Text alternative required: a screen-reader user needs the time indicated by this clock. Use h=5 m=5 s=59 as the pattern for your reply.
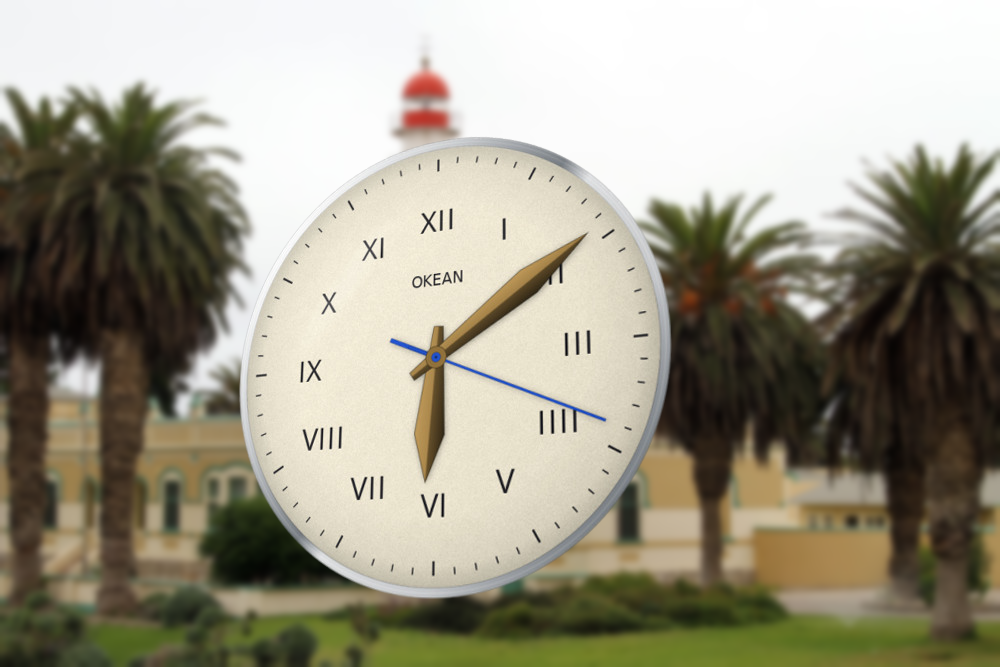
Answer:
h=6 m=9 s=19
